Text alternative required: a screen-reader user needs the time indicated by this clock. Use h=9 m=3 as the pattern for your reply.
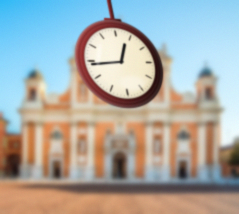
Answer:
h=12 m=44
